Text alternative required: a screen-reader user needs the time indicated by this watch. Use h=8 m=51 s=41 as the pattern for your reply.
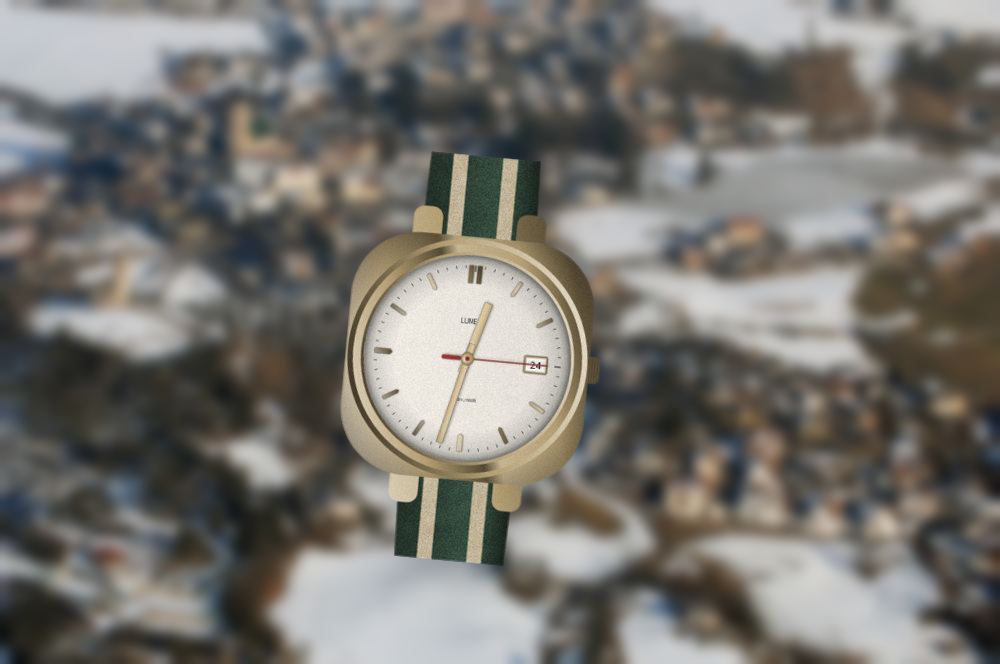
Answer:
h=12 m=32 s=15
